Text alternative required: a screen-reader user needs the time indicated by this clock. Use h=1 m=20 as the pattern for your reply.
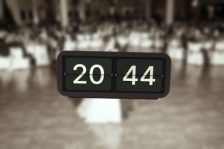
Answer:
h=20 m=44
